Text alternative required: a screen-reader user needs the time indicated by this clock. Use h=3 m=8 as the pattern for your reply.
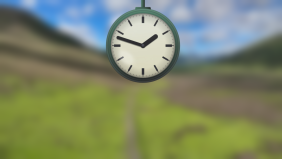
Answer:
h=1 m=48
